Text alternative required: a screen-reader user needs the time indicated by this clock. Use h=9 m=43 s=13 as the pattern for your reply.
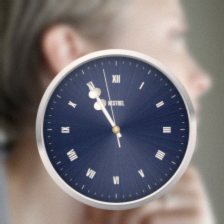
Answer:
h=10 m=54 s=58
